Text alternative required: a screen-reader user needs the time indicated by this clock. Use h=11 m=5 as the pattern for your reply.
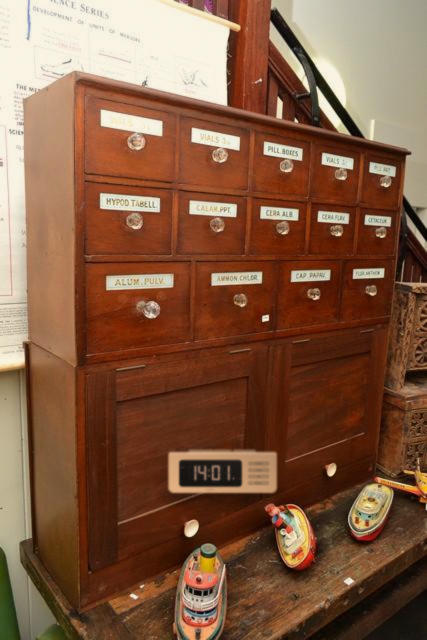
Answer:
h=14 m=1
